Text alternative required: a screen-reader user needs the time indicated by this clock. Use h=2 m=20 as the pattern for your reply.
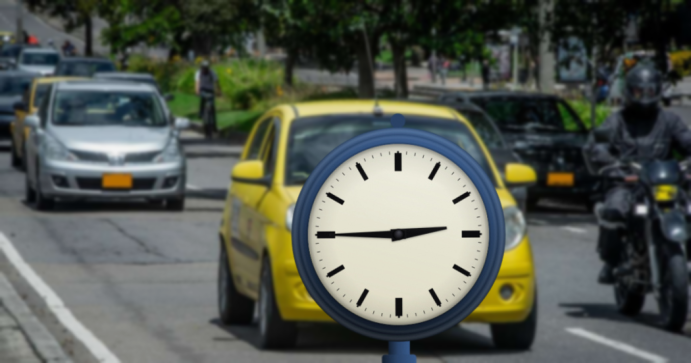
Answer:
h=2 m=45
